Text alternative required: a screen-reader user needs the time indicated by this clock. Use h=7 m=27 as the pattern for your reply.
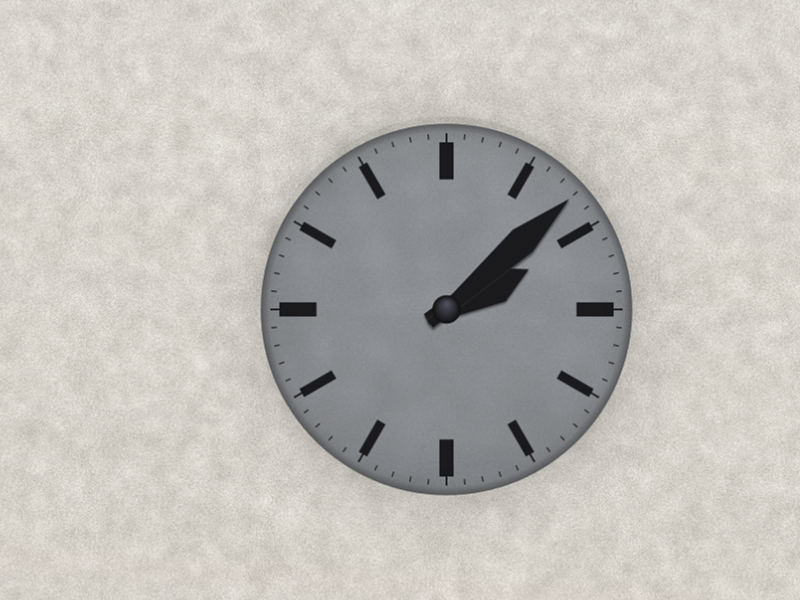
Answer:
h=2 m=8
